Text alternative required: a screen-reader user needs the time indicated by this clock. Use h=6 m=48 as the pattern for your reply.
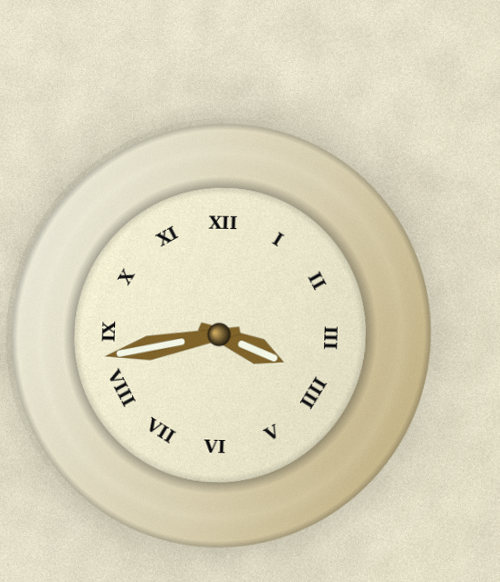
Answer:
h=3 m=43
